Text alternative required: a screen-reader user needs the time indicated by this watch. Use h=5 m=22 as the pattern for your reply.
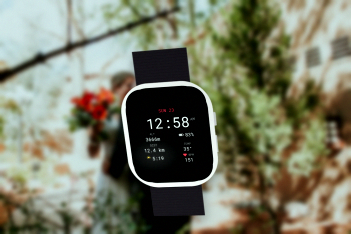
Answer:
h=12 m=58
